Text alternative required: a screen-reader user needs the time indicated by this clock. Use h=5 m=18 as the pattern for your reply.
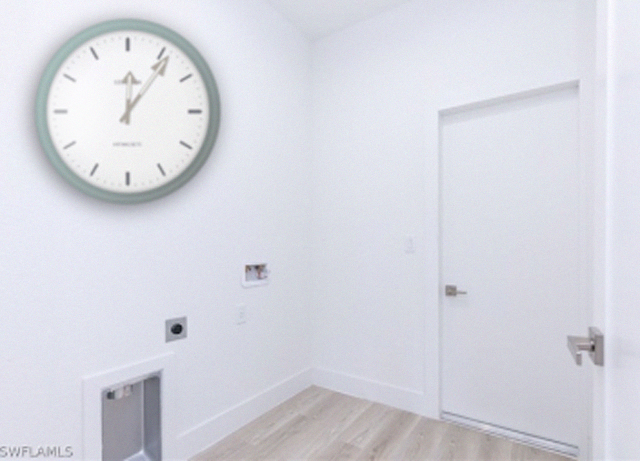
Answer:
h=12 m=6
